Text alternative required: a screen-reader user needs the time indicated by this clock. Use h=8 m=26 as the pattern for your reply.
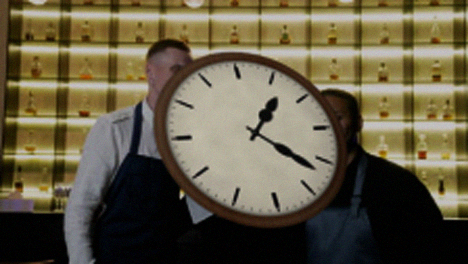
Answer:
h=1 m=22
